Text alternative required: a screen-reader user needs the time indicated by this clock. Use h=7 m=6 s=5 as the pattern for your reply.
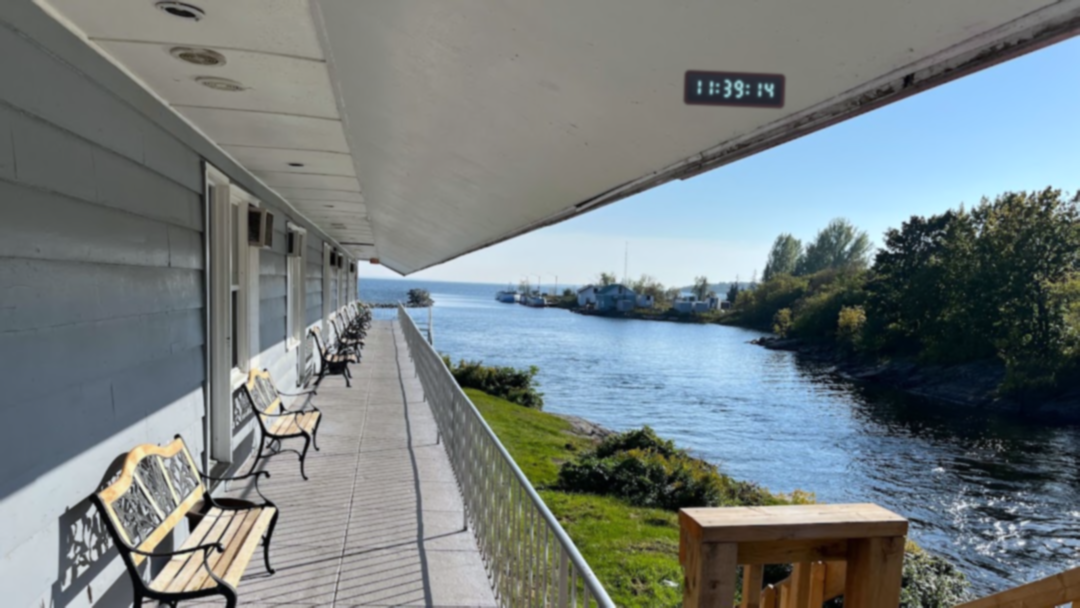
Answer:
h=11 m=39 s=14
